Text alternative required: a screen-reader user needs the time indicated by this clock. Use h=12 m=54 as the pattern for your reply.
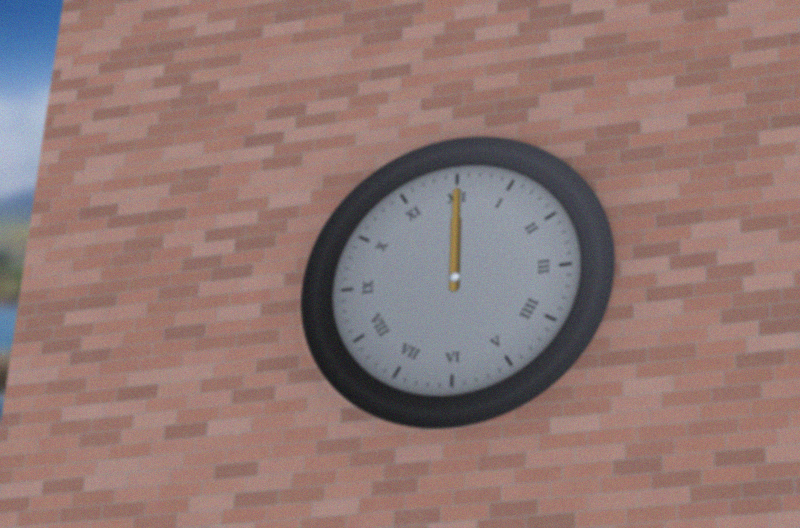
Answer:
h=12 m=0
